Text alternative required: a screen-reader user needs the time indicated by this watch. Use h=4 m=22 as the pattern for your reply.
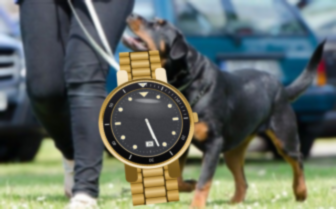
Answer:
h=5 m=27
